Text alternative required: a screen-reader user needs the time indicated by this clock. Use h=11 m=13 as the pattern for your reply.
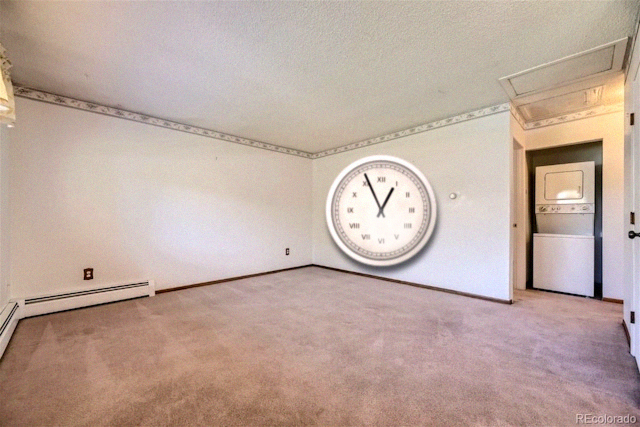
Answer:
h=12 m=56
